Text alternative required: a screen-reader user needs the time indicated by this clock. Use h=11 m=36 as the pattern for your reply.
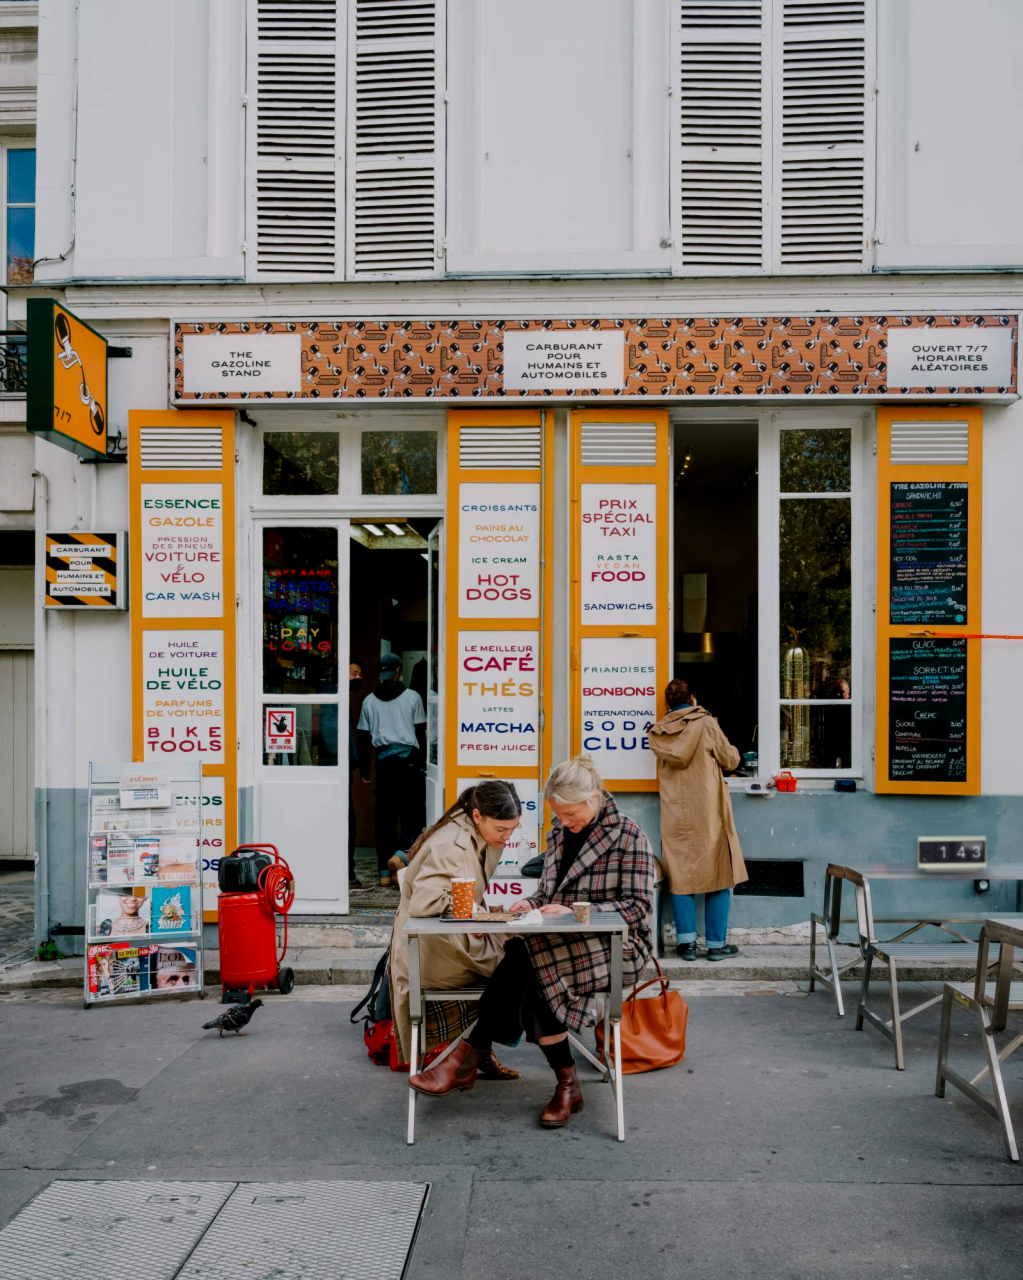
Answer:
h=1 m=43
